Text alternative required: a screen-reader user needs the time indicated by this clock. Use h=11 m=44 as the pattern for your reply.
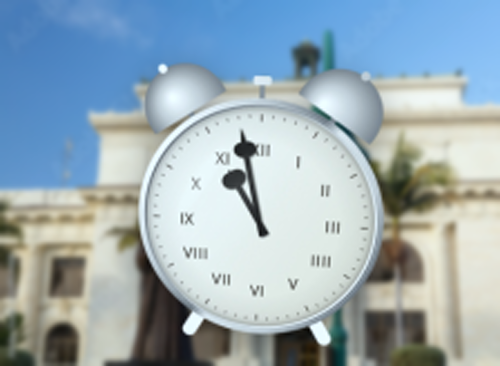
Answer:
h=10 m=58
